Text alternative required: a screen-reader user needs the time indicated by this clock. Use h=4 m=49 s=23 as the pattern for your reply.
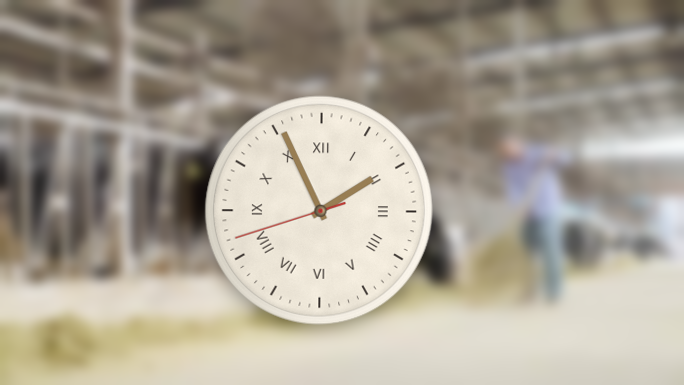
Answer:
h=1 m=55 s=42
